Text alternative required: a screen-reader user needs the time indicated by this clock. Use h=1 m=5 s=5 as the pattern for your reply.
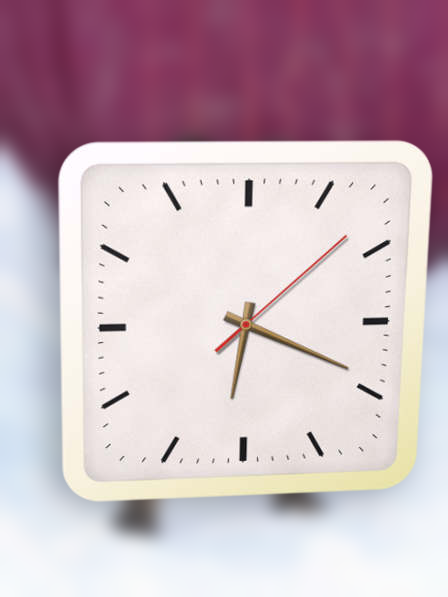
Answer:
h=6 m=19 s=8
